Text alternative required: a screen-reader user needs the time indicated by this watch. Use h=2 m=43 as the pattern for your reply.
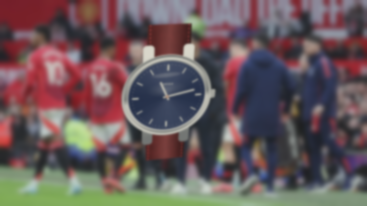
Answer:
h=11 m=13
